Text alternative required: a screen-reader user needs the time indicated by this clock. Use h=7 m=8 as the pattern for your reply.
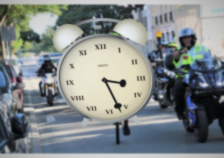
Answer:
h=3 m=27
